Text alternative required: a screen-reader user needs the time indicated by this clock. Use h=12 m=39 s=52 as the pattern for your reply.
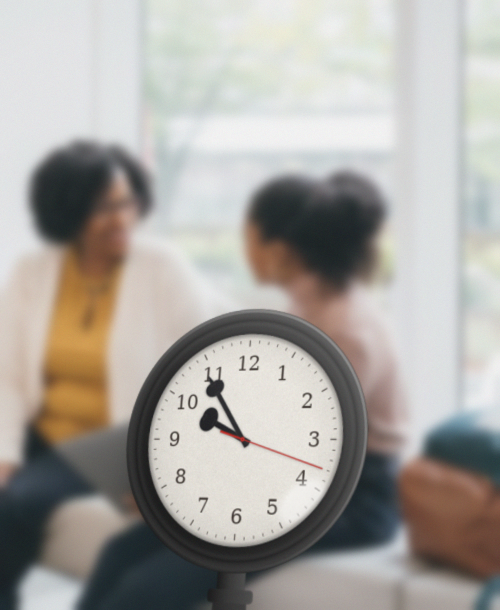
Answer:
h=9 m=54 s=18
